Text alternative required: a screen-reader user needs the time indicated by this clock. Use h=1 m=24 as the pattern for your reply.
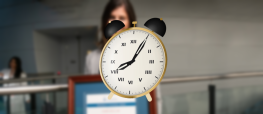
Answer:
h=8 m=5
